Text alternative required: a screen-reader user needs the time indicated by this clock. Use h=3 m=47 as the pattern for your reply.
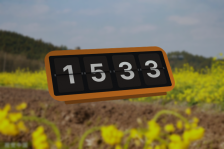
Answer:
h=15 m=33
